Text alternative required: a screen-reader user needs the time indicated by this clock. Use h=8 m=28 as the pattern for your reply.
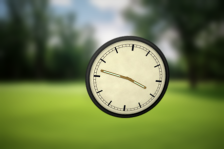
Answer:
h=3 m=47
